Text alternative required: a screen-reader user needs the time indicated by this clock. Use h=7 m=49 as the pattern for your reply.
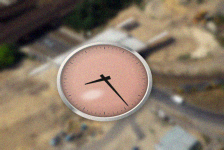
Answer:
h=8 m=24
